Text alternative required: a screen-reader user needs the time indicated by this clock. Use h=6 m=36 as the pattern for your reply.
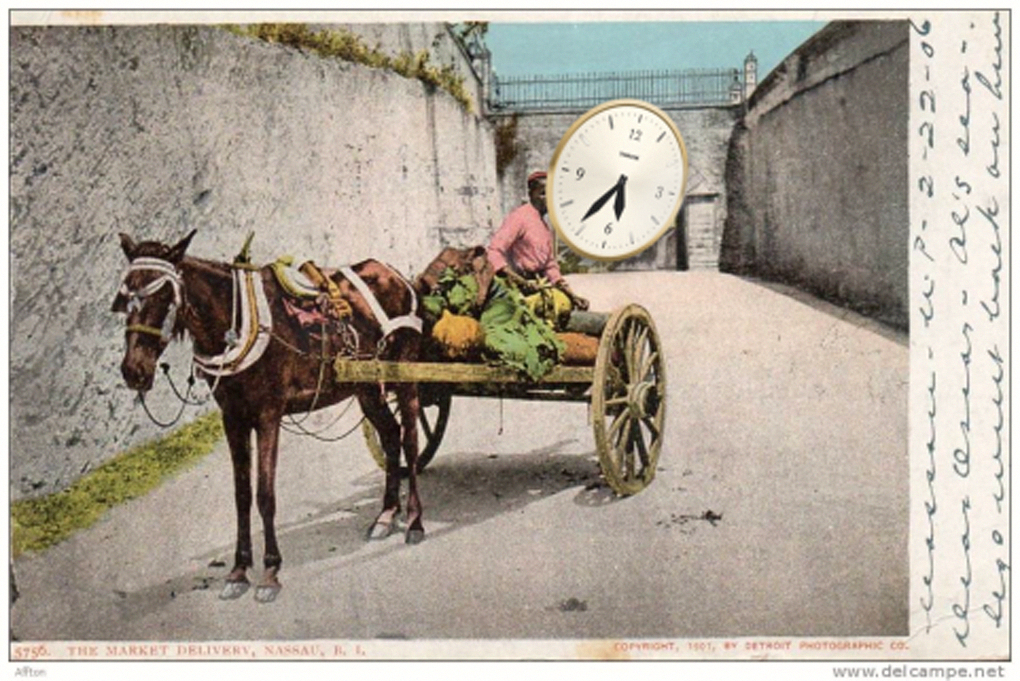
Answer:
h=5 m=36
